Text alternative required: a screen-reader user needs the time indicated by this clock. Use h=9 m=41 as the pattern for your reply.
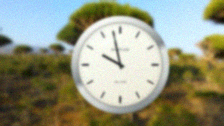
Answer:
h=9 m=58
